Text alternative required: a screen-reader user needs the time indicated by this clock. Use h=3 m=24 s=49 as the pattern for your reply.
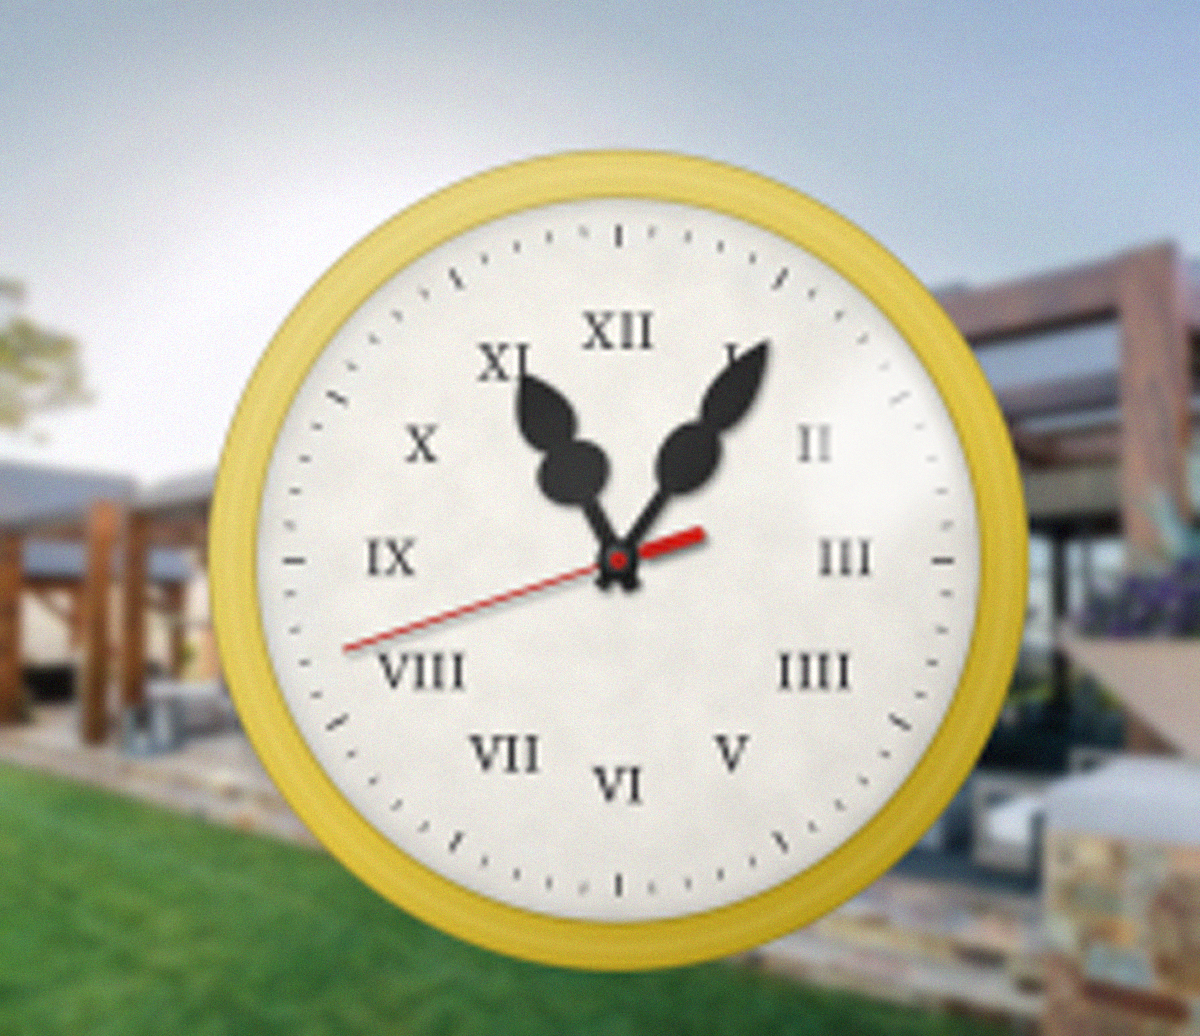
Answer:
h=11 m=5 s=42
